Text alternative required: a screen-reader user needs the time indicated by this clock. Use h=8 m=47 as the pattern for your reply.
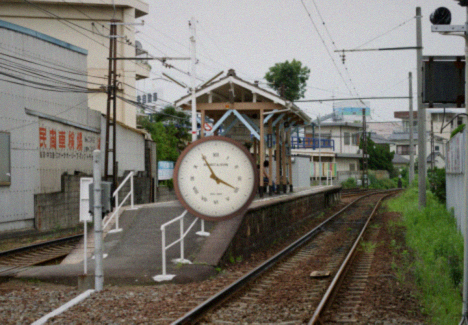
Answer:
h=3 m=55
